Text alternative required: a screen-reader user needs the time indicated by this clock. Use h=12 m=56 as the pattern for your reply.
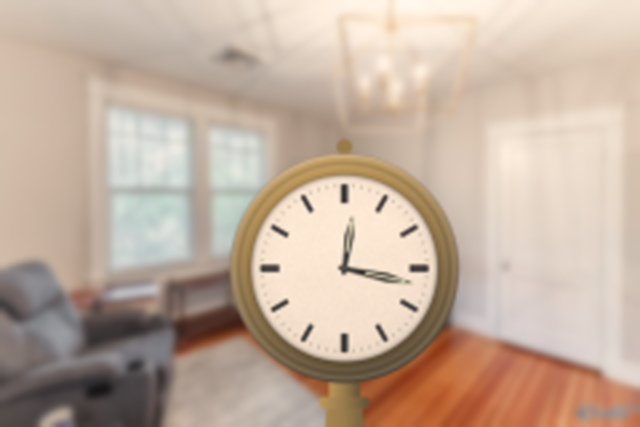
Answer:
h=12 m=17
